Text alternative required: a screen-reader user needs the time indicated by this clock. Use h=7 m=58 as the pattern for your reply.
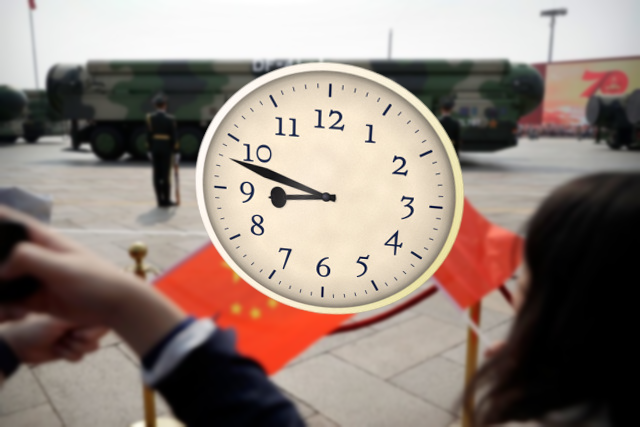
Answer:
h=8 m=48
